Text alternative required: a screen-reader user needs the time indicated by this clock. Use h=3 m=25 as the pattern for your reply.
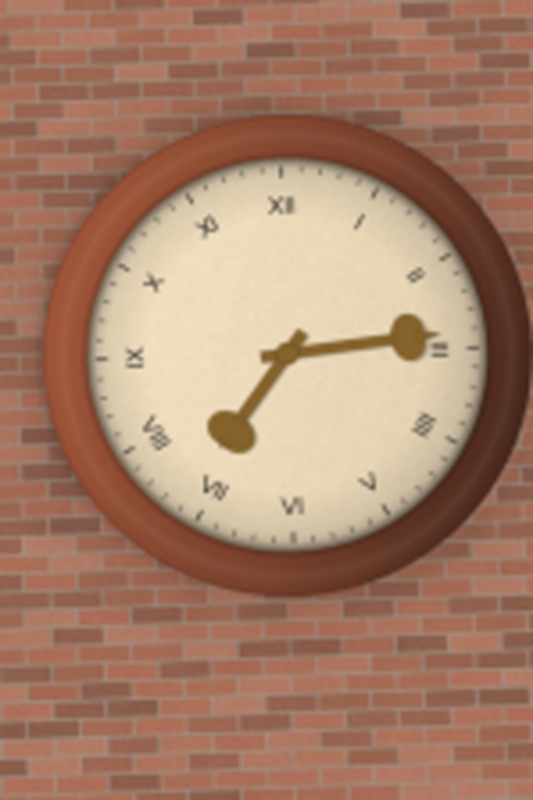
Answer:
h=7 m=14
